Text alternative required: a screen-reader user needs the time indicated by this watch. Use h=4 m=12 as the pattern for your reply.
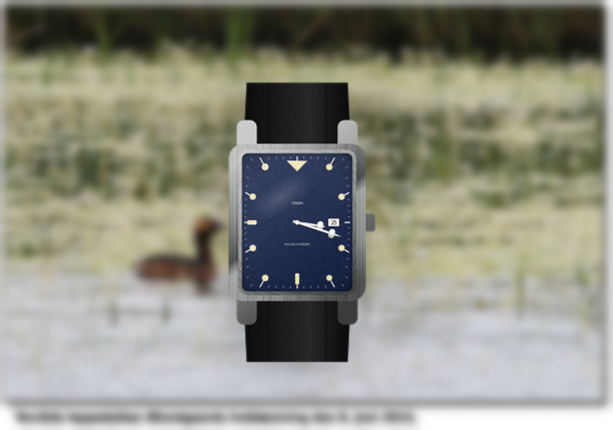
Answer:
h=3 m=18
